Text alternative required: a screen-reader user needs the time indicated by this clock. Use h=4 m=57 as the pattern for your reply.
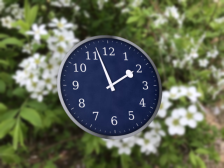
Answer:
h=1 m=57
